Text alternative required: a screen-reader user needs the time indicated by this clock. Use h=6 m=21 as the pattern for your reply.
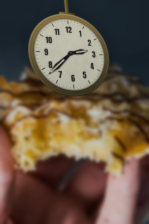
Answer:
h=2 m=38
